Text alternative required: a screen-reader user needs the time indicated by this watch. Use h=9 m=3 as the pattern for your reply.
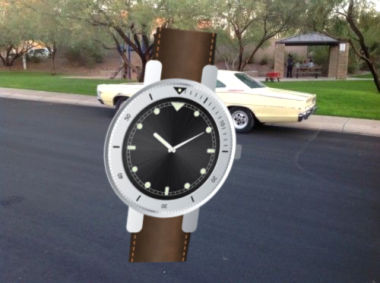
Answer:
h=10 m=10
